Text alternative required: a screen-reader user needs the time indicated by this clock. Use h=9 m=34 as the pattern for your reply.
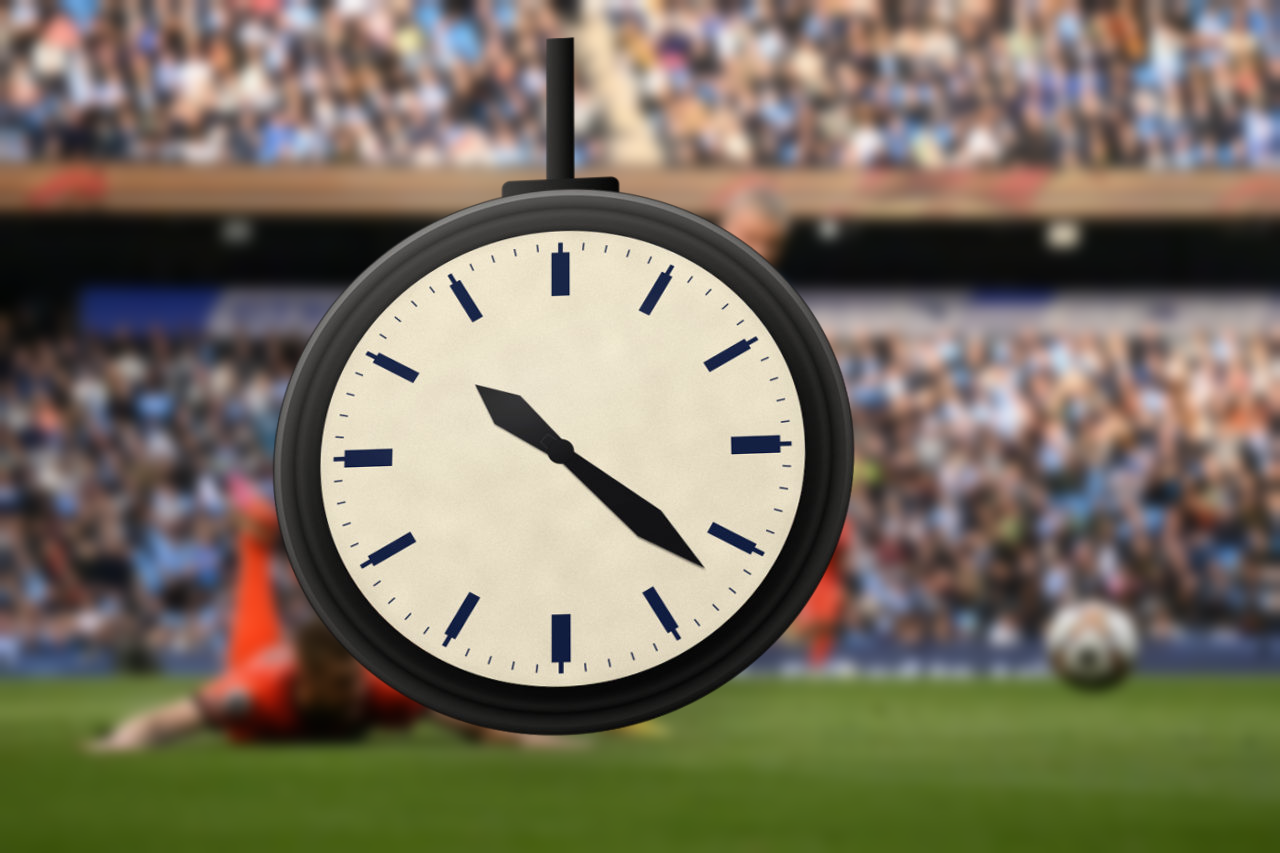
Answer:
h=10 m=22
